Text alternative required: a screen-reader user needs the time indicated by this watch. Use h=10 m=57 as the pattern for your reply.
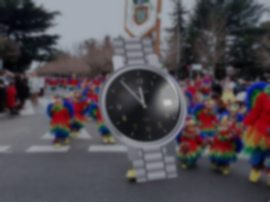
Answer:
h=11 m=54
